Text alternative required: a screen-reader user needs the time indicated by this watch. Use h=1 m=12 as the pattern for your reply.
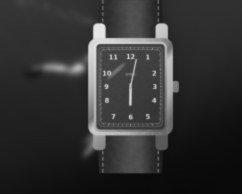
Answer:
h=6 m=2
